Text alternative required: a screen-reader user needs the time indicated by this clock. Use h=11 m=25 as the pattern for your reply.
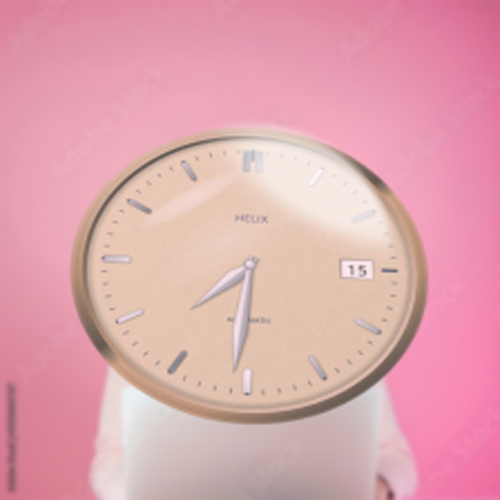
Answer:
h=7 m=31
